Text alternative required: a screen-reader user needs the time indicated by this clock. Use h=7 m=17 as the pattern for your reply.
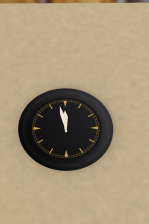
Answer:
h=11 m=58
